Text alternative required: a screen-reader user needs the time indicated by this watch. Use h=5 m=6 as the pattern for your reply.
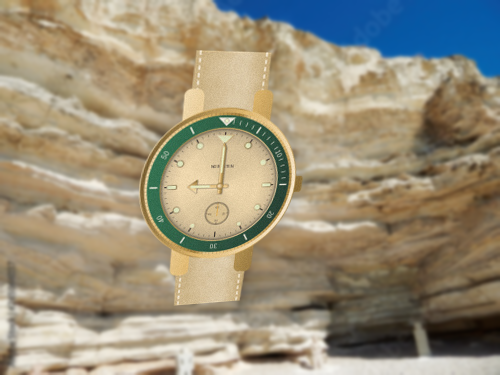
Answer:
h=9 m=0
